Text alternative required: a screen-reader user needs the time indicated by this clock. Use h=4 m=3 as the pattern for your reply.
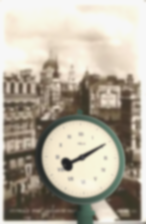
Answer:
h=8 m=10
